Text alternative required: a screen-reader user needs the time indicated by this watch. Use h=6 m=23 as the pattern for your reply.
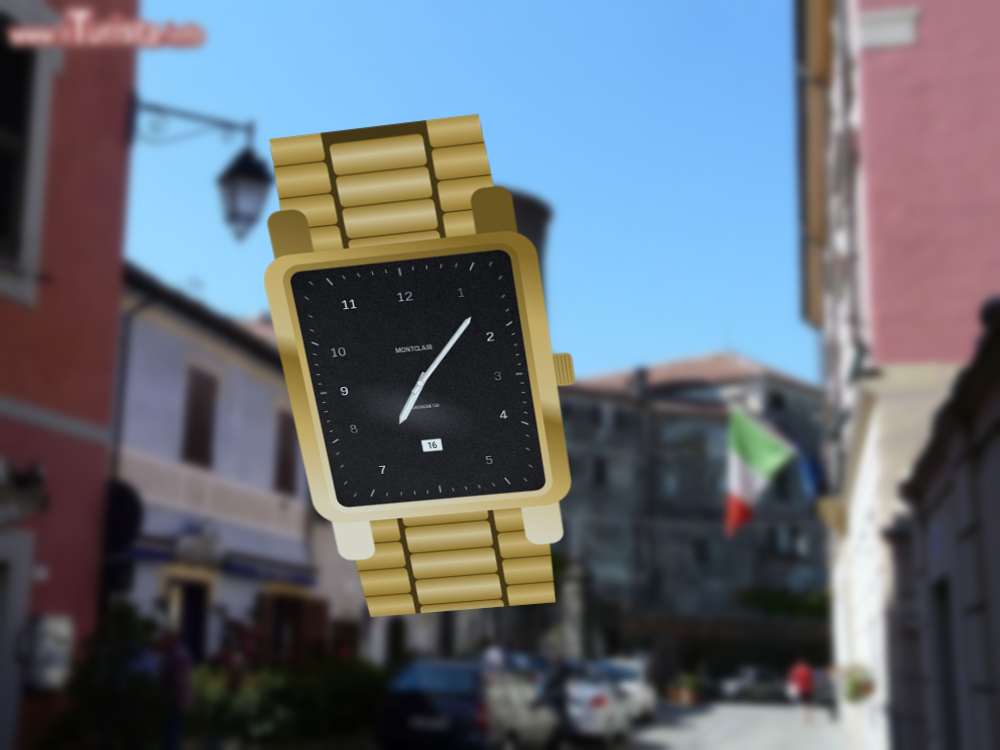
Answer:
h=7 m=7
